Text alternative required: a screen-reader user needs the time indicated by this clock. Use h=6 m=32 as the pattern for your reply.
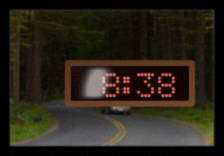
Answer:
h=8 m=38
